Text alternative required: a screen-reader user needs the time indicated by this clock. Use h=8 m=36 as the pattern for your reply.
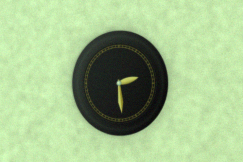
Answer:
h=2 m=29
